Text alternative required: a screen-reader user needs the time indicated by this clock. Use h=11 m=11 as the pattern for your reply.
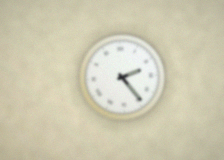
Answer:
h=2 m=24
